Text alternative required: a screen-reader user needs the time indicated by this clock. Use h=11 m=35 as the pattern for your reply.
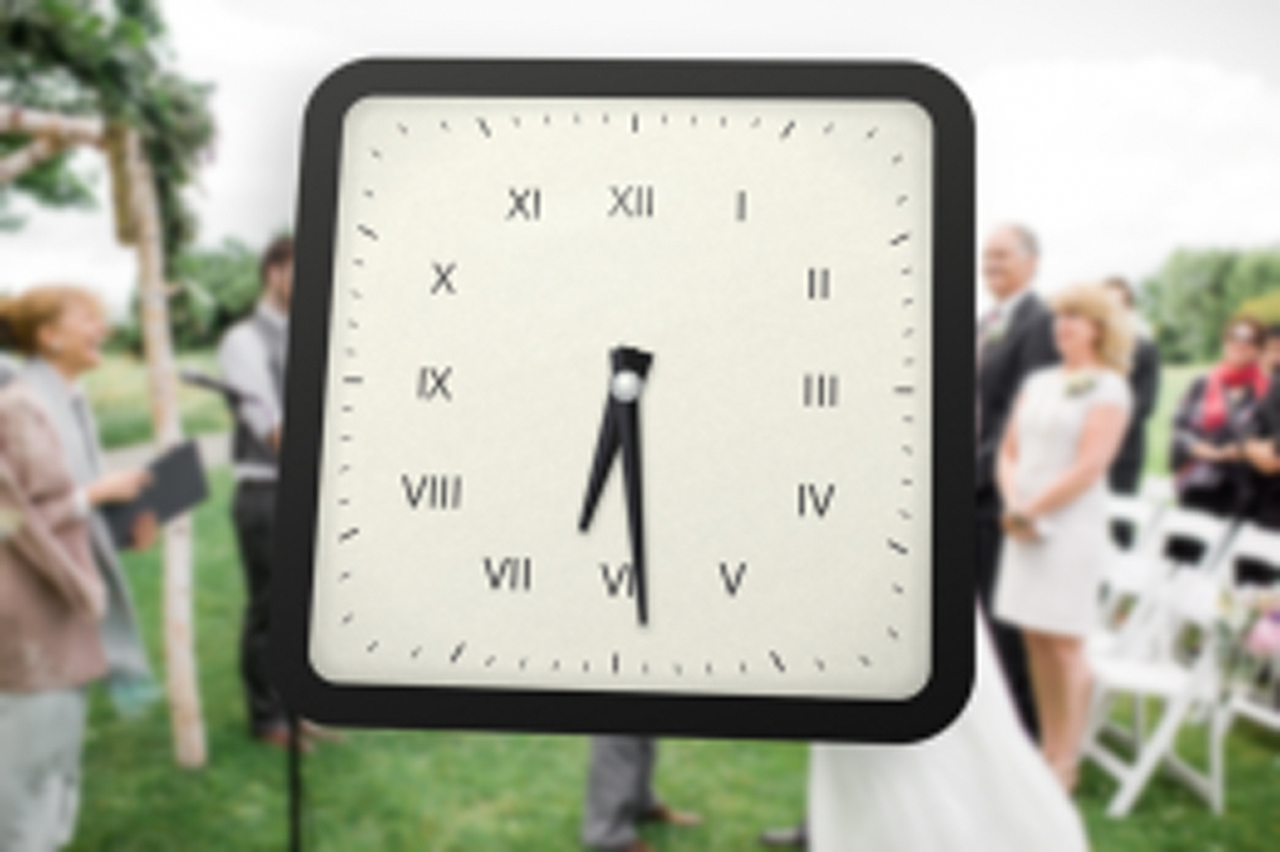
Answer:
h=6 m=29
